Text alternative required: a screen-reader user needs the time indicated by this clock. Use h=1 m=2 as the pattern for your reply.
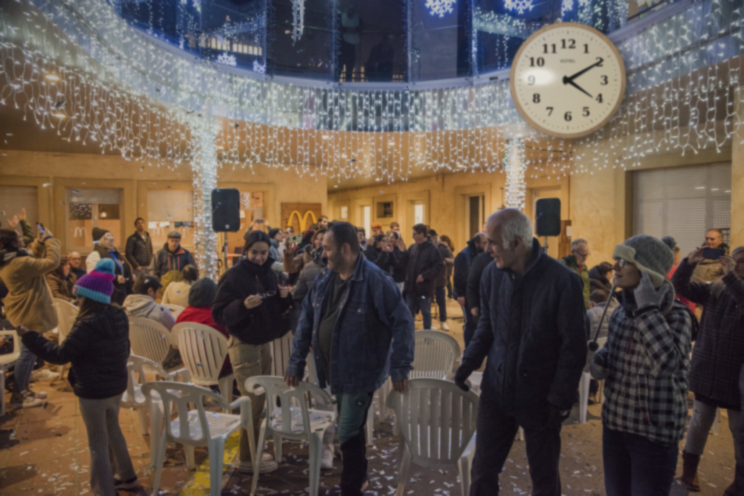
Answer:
h=4 m=10
